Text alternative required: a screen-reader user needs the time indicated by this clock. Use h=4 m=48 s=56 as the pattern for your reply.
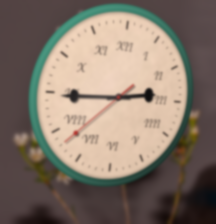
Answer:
h=2 m=44 s=38
